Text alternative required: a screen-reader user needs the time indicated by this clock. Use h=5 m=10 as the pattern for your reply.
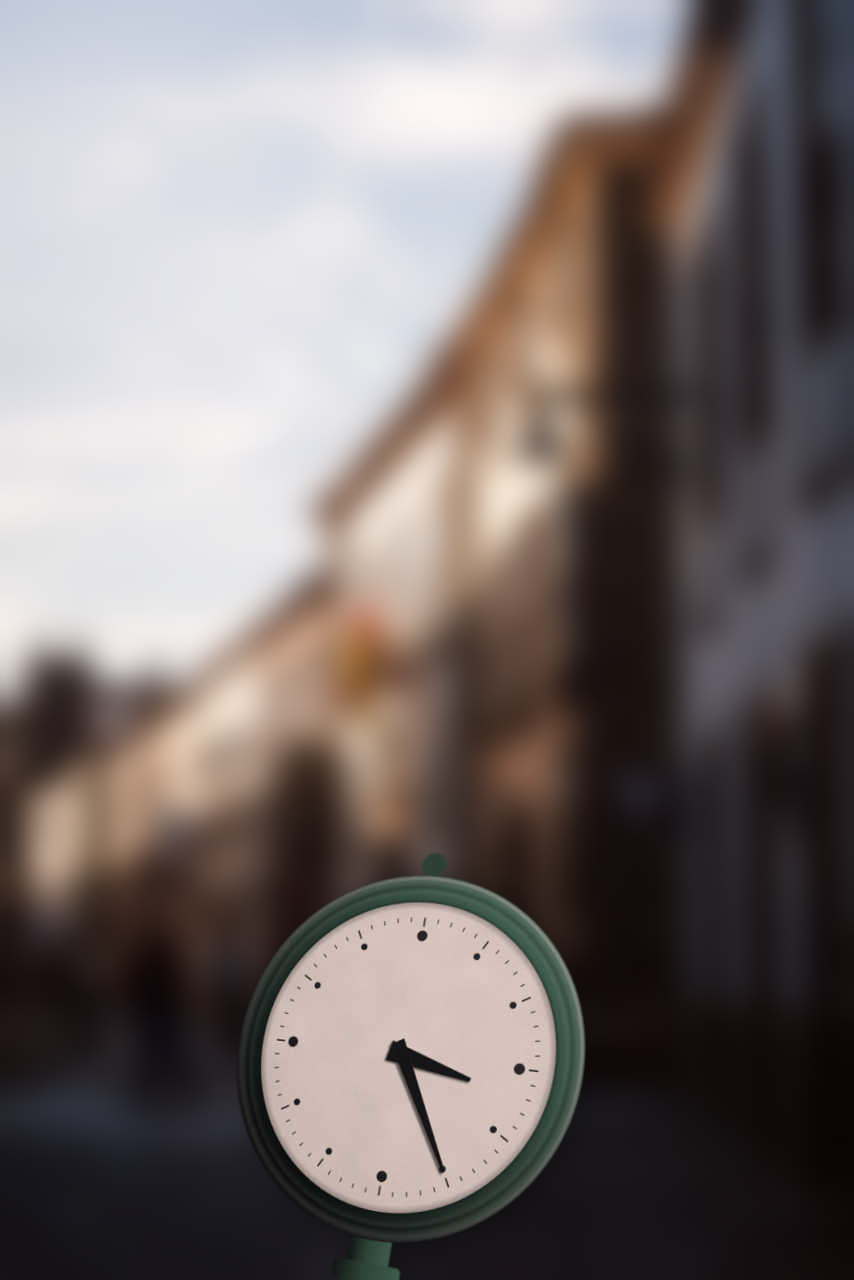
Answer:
h=3 m=25
